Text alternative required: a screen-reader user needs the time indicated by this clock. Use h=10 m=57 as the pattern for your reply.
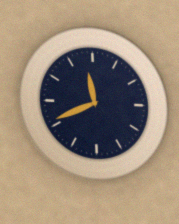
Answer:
h=11 m=41
